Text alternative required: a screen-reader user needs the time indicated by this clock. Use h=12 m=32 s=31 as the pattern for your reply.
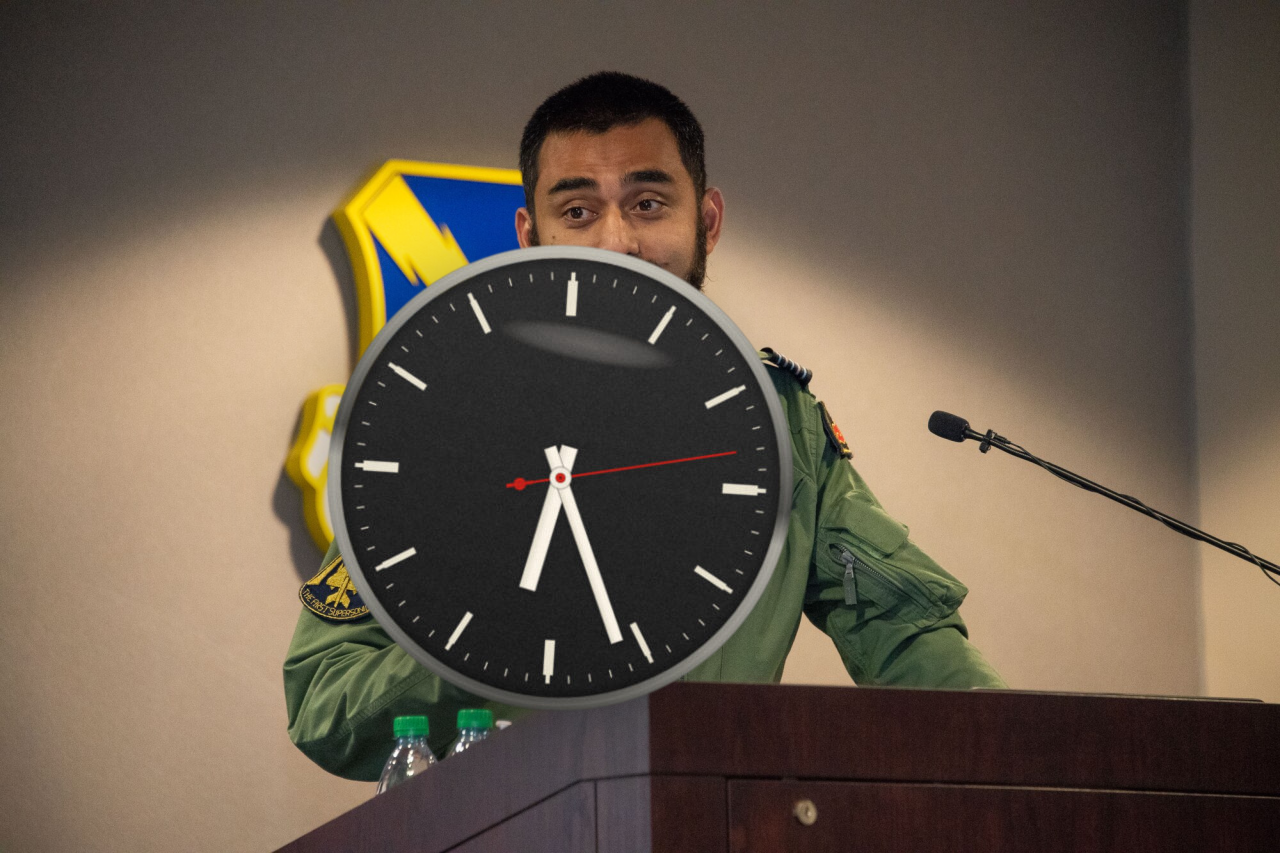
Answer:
h=6 m=26 s=13
